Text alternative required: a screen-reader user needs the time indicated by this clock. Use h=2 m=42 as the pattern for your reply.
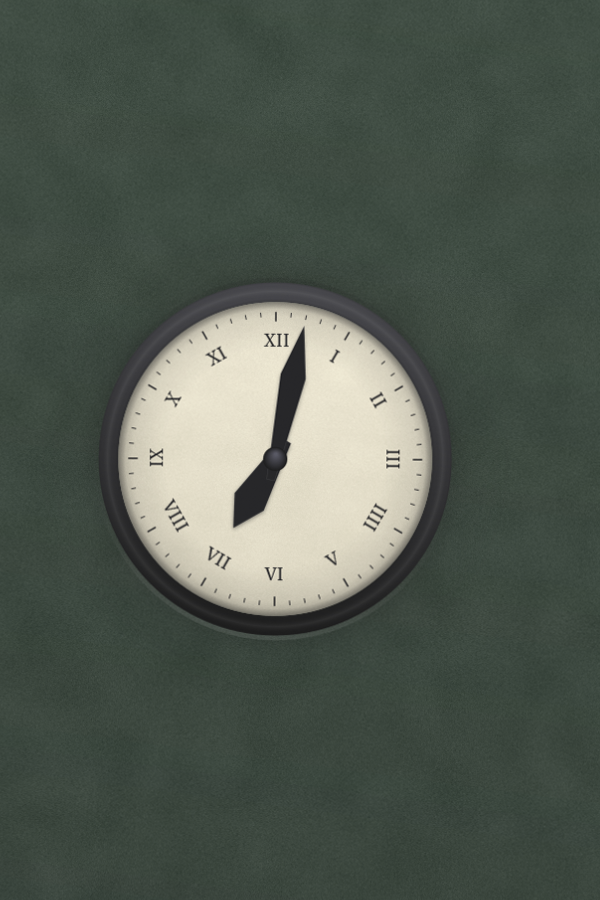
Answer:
h=7 m=2
